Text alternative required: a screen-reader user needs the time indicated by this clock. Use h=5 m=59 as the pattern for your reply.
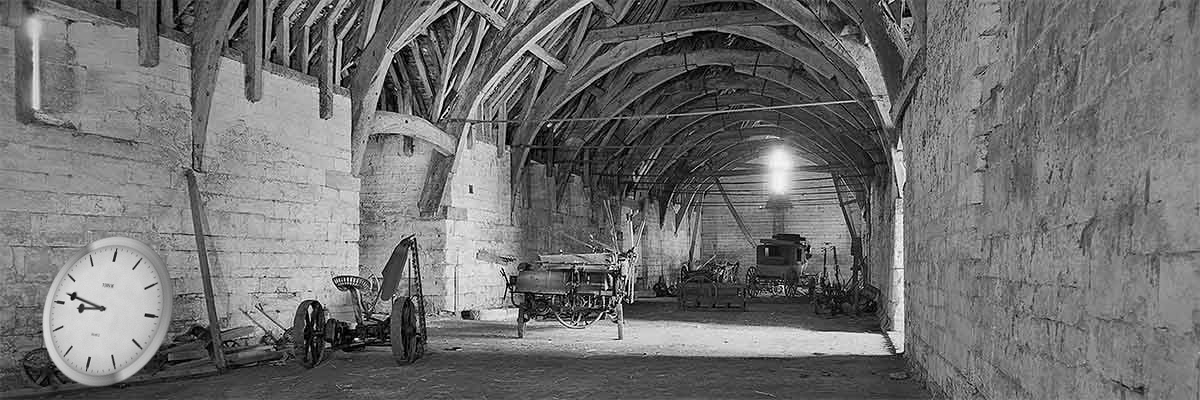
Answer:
h=8 m=47
